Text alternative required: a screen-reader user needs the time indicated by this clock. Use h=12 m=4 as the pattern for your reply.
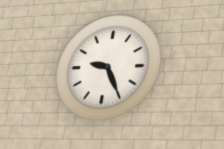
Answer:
h=9 m=25
